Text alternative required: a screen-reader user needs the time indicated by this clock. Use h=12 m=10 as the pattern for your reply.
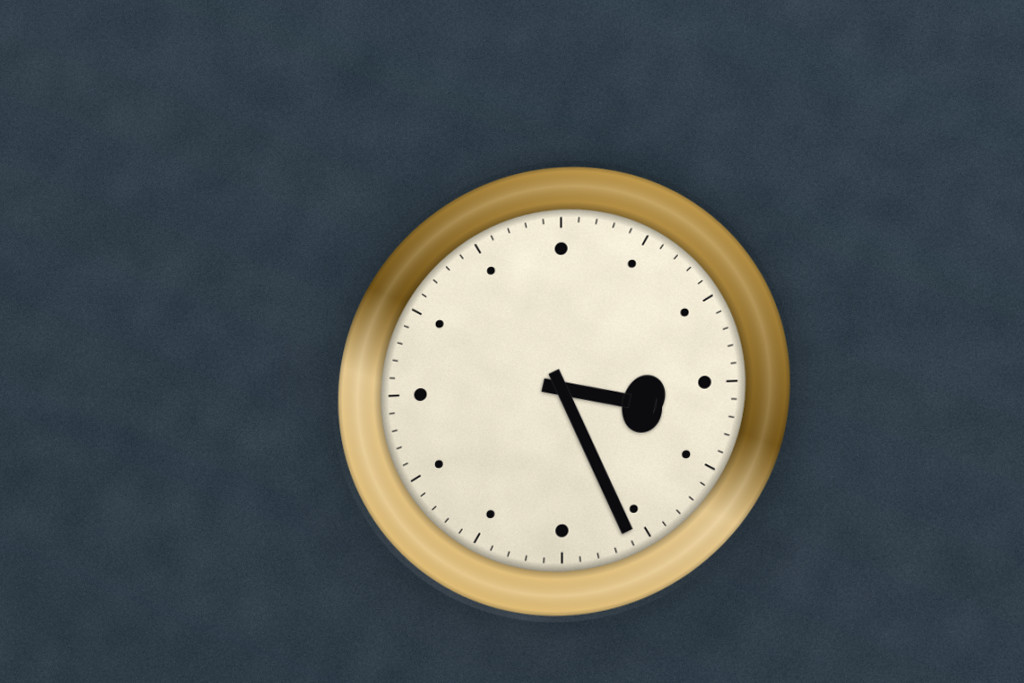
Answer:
h=3 m=26
